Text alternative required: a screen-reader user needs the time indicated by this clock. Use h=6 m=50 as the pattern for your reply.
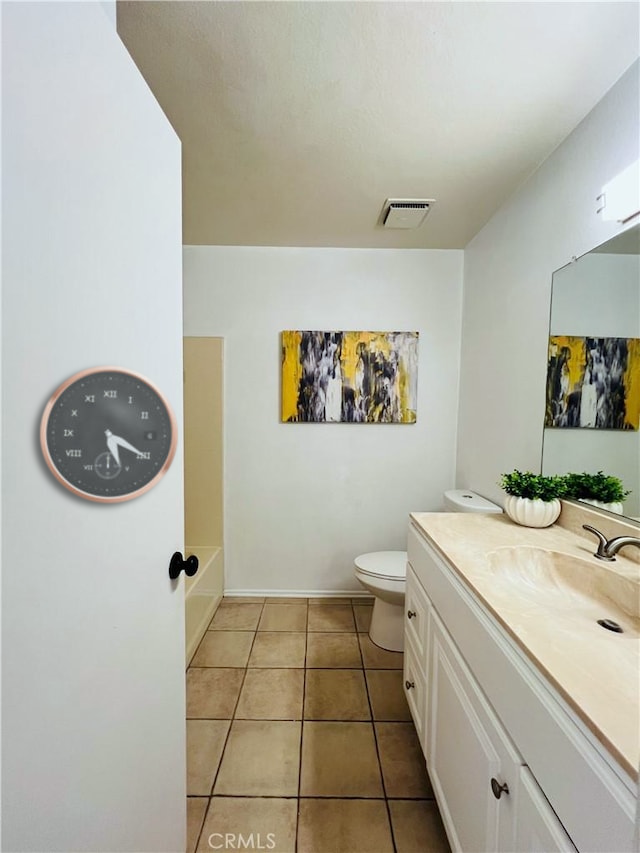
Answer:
h=5 m=20
